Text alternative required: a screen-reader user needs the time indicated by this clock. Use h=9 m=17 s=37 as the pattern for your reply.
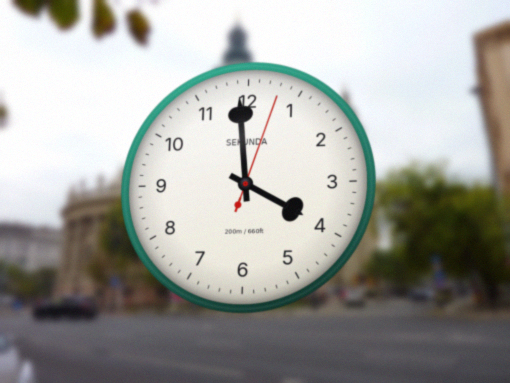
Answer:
h=3 m=59 s=3
